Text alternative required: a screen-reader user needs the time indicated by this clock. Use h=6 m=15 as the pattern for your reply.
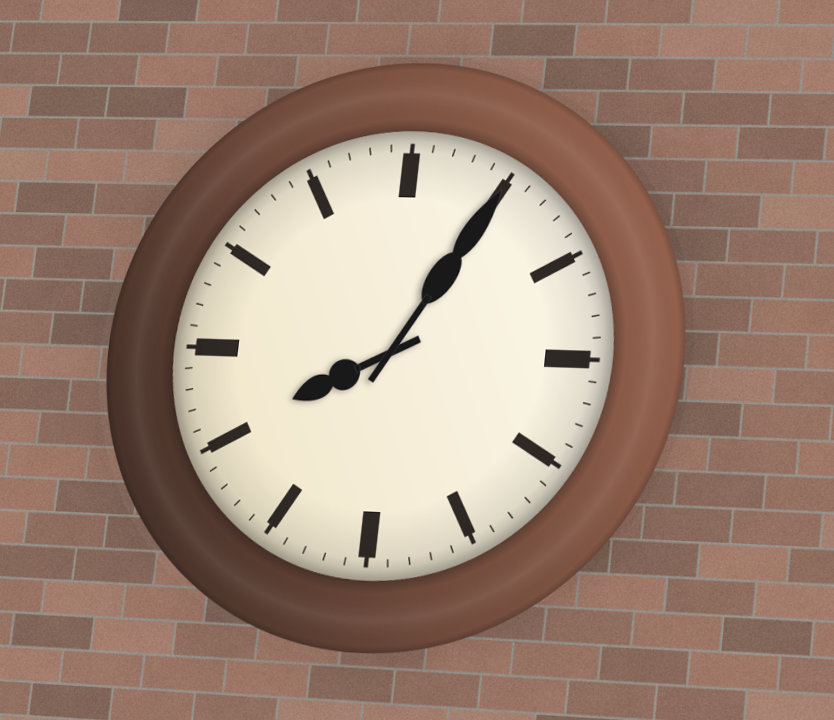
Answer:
h=8 m=5
